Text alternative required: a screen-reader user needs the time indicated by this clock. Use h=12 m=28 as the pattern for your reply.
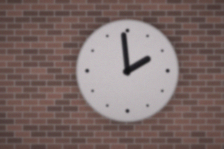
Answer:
h=1 m=59
